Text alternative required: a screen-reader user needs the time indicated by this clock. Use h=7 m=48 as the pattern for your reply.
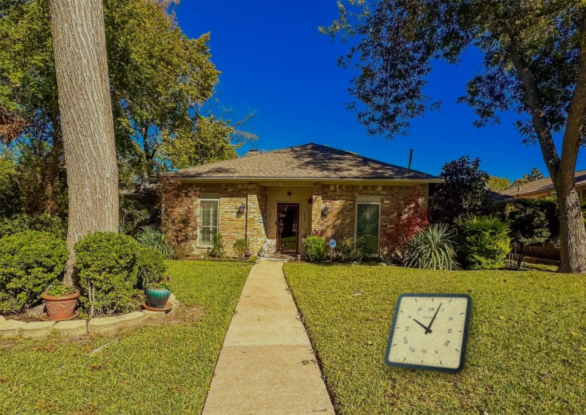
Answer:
h=10 m=3
